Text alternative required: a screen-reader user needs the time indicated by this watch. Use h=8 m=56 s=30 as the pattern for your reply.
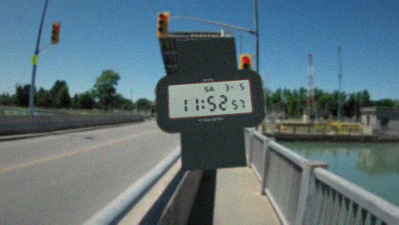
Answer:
h=11 m=52 s=57
